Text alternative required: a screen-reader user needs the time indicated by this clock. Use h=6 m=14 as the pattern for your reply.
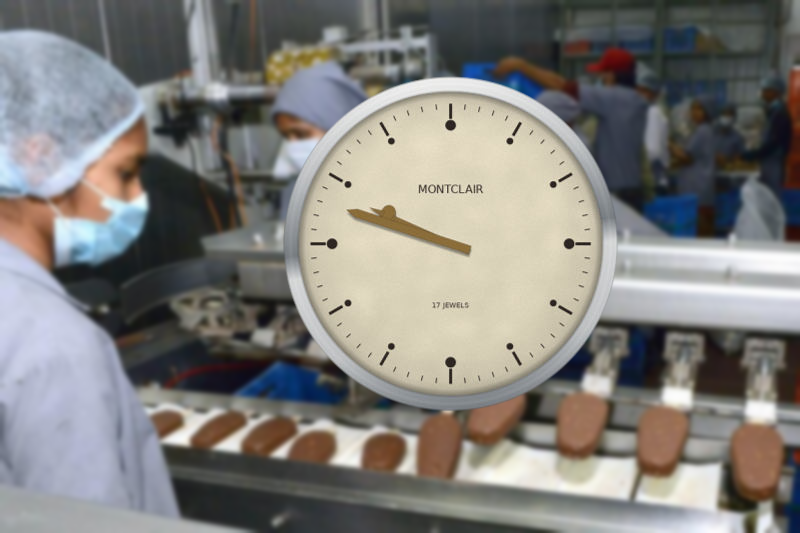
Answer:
h=9 m=48
